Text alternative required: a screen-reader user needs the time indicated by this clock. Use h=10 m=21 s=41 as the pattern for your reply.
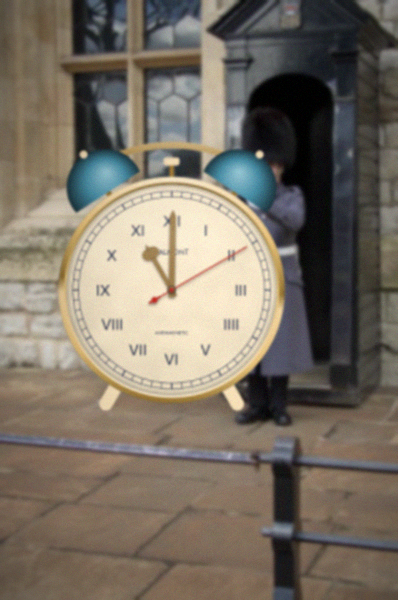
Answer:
h=11 m=0 s=10
